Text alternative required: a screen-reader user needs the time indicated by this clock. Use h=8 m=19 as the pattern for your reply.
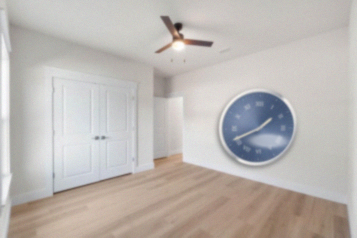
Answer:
h=1 m=41
